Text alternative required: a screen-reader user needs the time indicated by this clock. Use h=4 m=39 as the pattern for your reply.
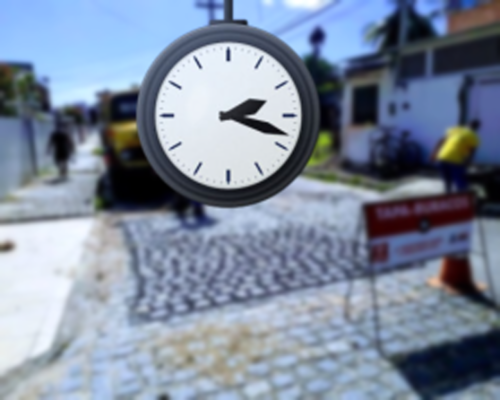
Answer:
h=2 m=18
